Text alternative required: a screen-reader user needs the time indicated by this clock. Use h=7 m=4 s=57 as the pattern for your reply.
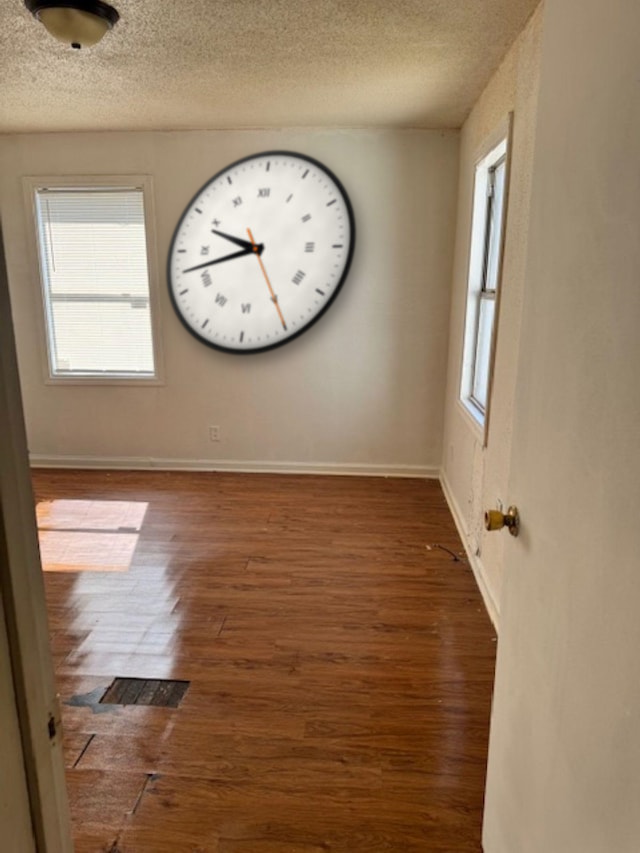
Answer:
h=9 m=42 s=25
